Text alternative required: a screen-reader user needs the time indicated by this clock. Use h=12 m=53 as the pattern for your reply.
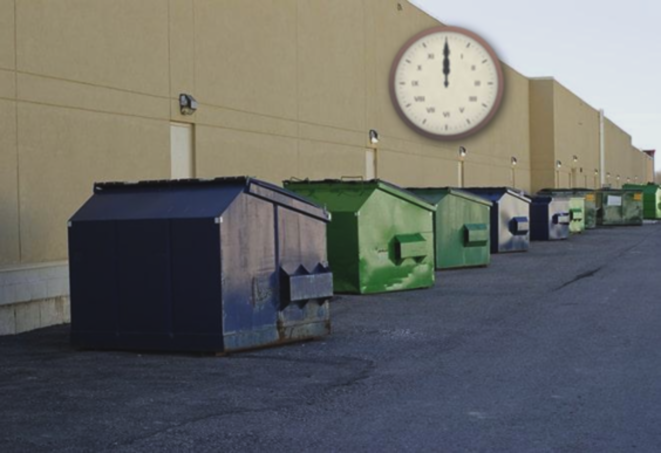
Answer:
h=12 m=0
